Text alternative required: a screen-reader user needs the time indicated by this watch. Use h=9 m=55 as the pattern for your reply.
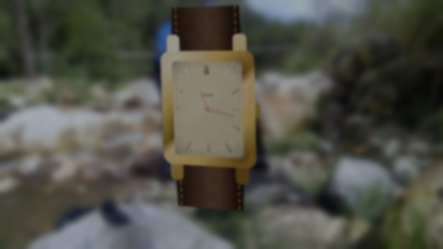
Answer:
h=11 m=17
